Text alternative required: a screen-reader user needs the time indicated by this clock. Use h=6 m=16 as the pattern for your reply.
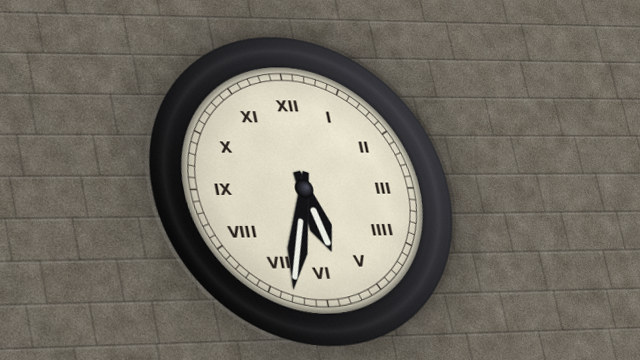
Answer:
h=5 m=33
